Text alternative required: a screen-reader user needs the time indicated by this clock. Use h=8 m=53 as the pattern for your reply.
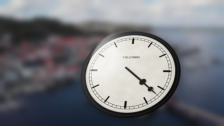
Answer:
h=4 m=22
